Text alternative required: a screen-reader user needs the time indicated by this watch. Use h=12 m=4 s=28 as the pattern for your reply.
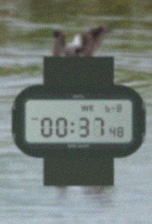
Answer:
h=0 m=37 s=48
